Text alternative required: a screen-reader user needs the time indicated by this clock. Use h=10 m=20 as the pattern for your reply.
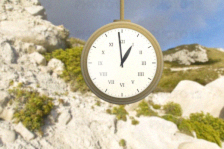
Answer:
h=12 m=59
